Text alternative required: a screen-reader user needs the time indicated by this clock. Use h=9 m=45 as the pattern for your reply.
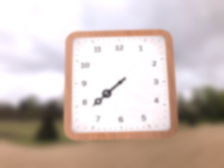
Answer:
h=7 m=38
